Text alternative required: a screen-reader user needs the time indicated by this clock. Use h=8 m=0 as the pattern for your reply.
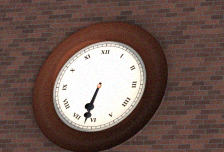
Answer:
h=6 m=32
